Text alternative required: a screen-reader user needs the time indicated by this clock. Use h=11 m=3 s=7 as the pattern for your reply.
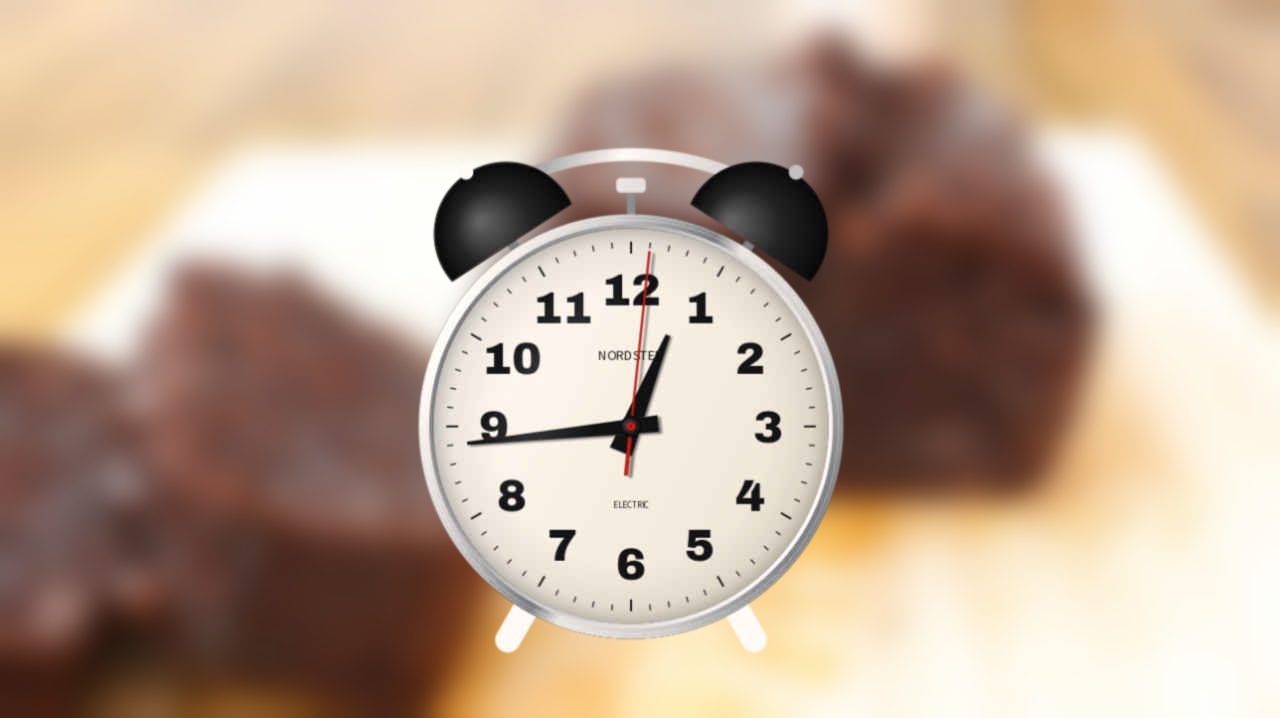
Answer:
h=12 m=44 s=1
